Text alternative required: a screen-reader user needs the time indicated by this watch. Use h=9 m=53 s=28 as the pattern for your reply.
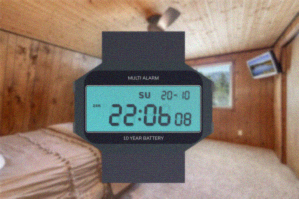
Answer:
h=22 m=6 s=8
